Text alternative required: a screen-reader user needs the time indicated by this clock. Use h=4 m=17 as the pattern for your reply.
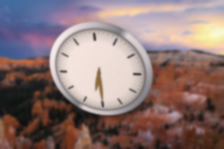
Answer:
h=6 m=30
